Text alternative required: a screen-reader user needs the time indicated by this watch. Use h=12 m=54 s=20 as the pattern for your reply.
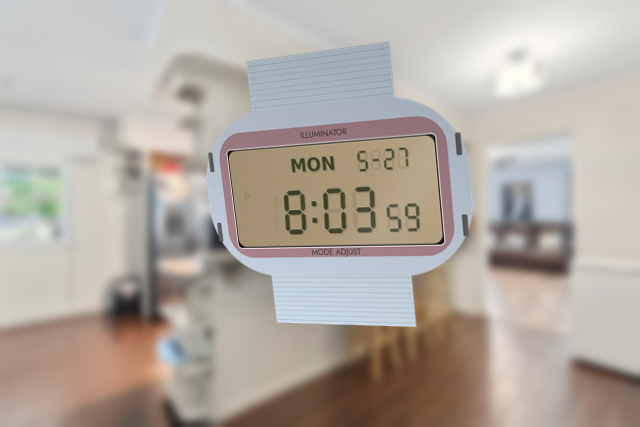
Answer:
h=8 m=3 s=59
